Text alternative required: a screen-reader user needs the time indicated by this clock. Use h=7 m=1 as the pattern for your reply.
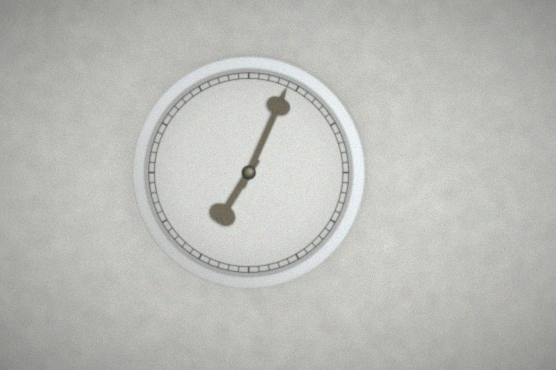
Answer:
h=7 m=4
